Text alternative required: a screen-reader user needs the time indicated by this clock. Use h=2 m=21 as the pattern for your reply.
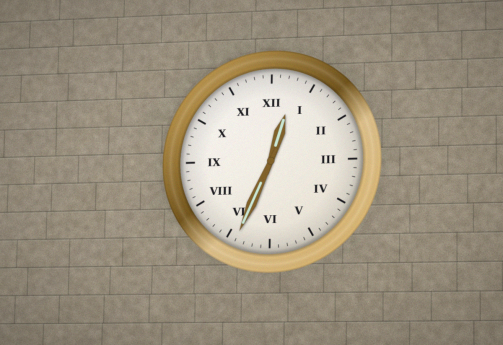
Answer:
h=12 m=34
